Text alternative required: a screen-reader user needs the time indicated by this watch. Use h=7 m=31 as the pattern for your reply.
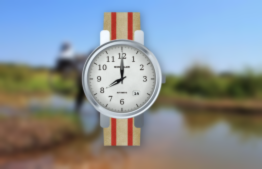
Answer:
h=8 m=0
